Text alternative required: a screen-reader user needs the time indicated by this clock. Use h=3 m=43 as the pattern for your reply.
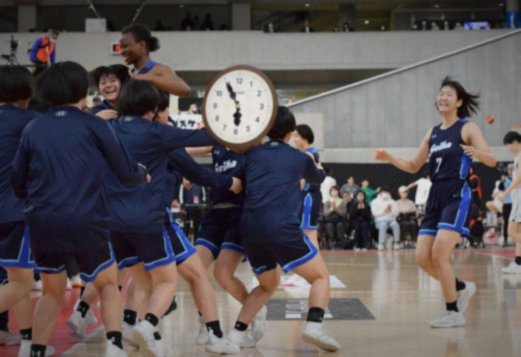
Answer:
h=5 m=55
